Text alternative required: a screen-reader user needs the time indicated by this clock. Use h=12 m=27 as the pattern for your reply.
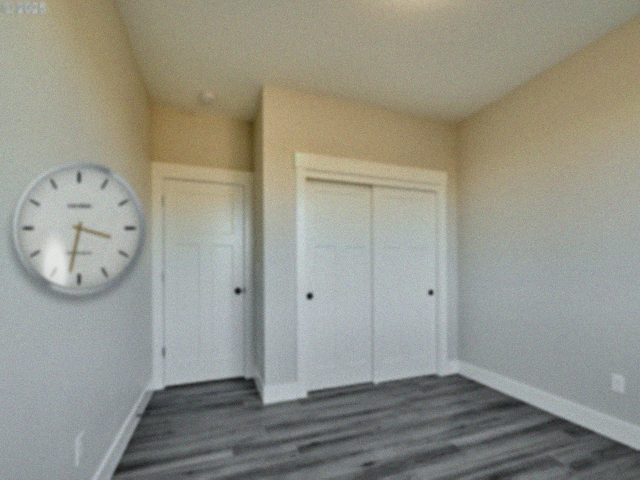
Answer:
h=3 m=32
